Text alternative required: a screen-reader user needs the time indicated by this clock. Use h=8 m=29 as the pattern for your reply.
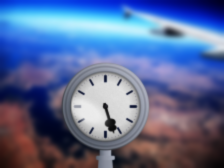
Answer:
h=5 m=27
